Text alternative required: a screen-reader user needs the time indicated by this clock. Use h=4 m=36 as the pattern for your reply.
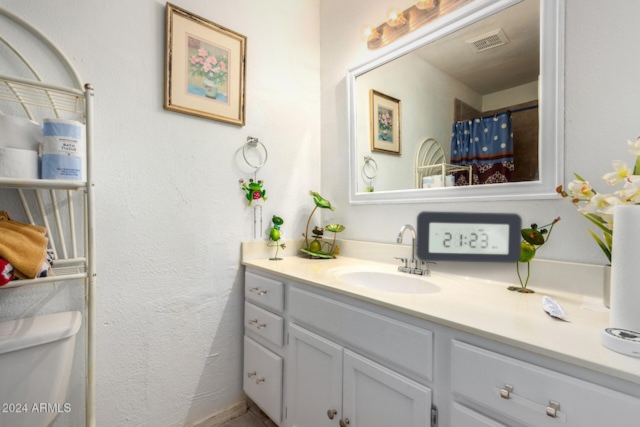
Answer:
h=21 m=23
